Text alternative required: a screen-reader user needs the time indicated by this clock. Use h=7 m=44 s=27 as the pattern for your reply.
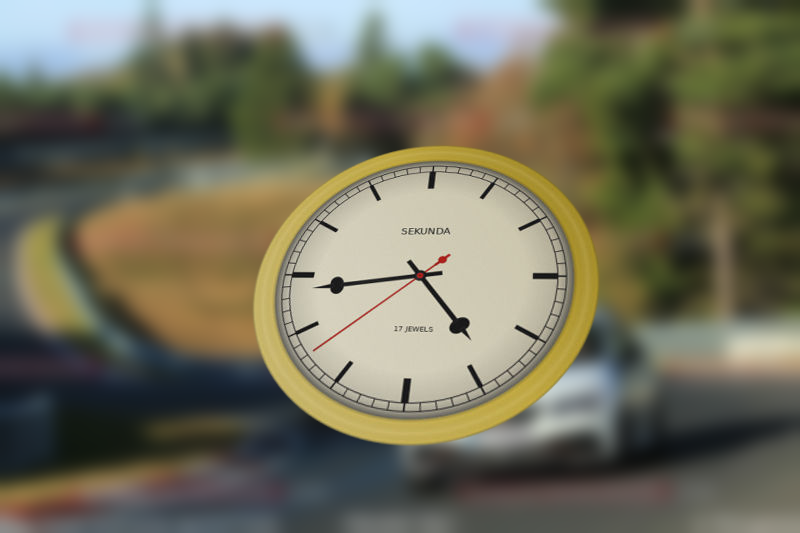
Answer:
h=4 m=43 s=38
